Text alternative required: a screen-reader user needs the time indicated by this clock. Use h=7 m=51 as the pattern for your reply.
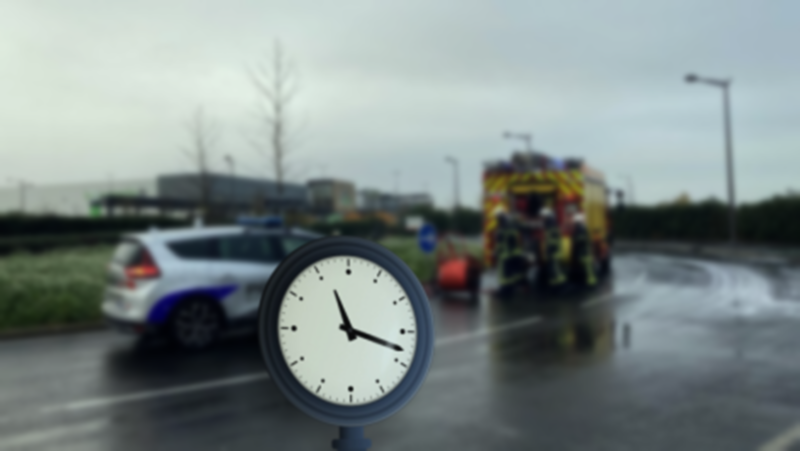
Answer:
h=11 m=18
